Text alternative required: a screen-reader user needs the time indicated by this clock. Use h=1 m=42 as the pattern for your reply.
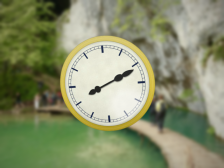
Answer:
h=8 m=11
